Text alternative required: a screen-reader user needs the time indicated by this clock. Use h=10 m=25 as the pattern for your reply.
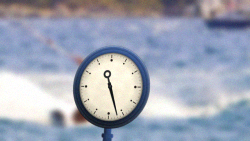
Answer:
h=11 m=27
